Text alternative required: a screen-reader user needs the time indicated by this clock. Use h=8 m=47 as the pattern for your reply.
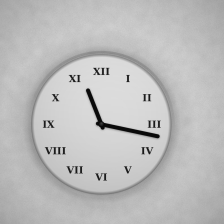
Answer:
h=11 m=17
